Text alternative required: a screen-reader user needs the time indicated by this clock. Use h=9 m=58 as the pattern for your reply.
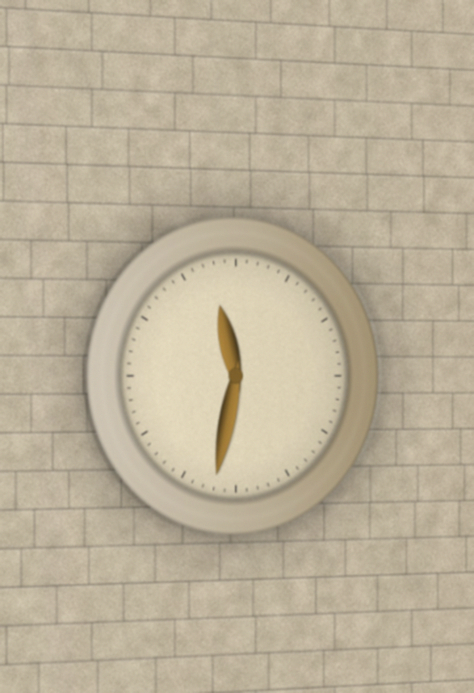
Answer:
h=11 m=32
